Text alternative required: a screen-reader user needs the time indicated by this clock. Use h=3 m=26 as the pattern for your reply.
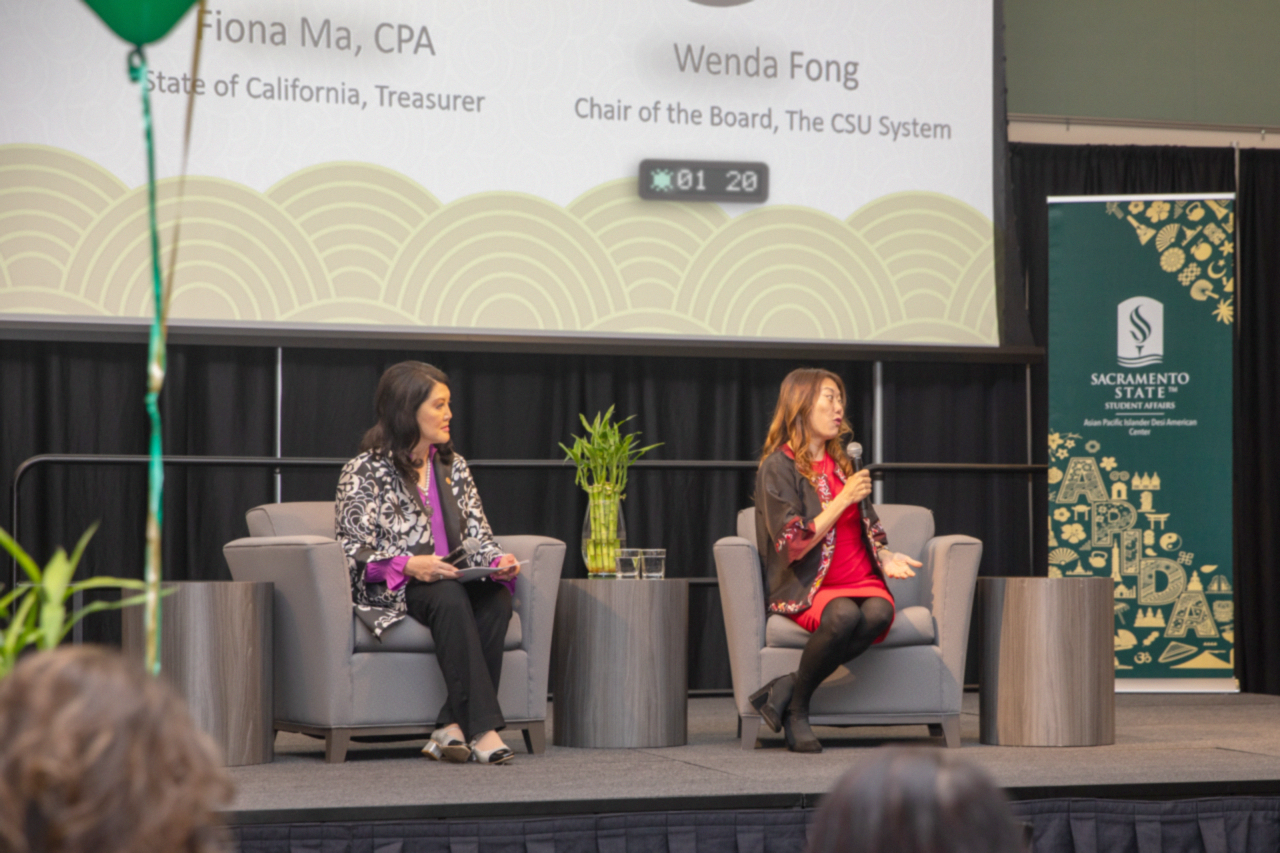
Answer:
h=1 m=20
